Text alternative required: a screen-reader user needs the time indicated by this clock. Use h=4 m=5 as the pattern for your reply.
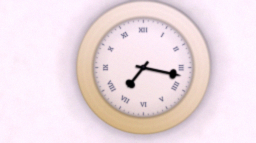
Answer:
h=7 m=17
